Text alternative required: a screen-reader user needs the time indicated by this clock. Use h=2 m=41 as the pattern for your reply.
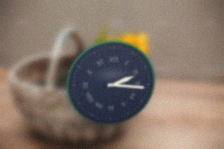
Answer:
h=2 m=16
